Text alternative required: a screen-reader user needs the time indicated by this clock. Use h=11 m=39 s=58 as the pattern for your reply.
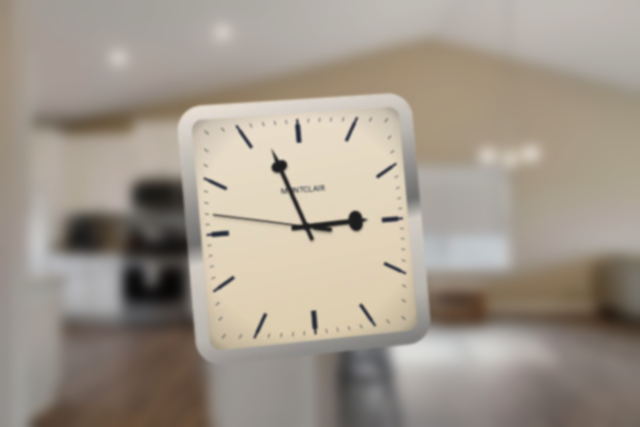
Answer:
h=2 m=56 s=47
